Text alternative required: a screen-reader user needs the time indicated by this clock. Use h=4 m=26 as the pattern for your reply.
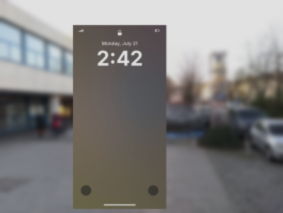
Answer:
h=2 m=42
